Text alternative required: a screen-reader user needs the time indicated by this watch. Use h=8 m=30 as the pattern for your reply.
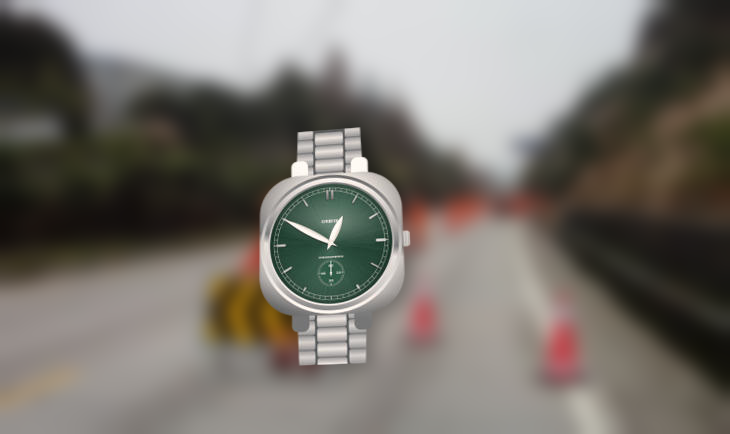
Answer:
h=12 m=50
